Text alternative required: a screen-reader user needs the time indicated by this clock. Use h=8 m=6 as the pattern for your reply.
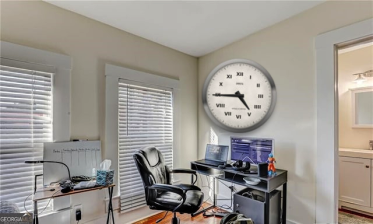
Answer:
h=4 m=45
